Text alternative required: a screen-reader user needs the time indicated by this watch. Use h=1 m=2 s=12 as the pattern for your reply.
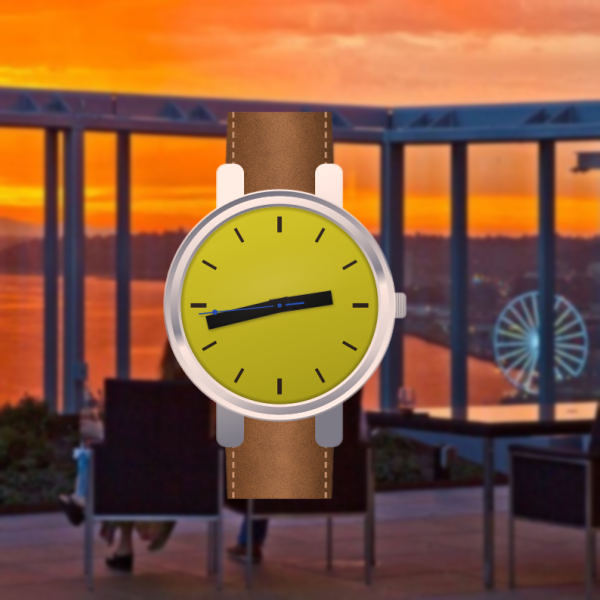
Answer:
h=2 m=42 s=44
